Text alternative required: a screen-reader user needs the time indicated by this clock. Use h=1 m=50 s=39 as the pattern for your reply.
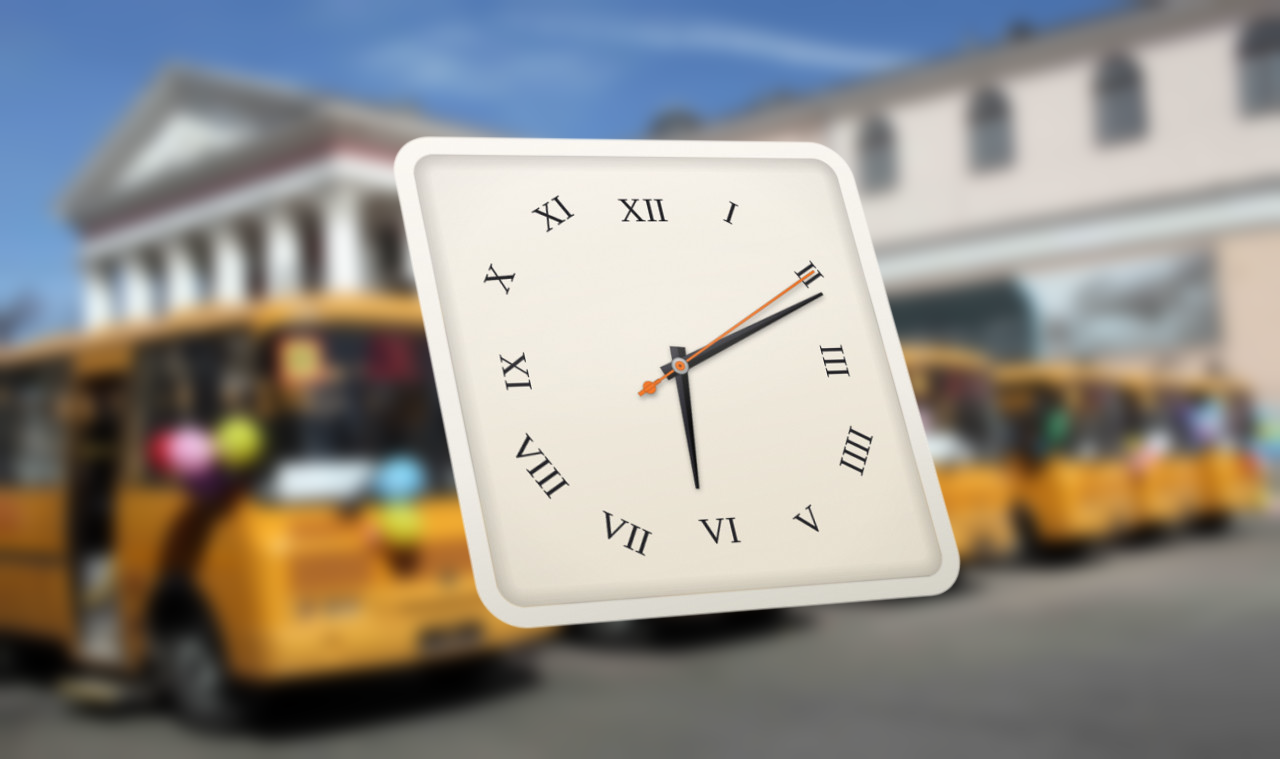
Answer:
h=6 m=11 s=10
